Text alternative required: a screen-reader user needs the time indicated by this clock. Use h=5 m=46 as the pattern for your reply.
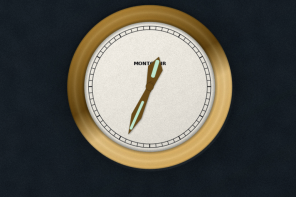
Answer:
h=12 m=34
